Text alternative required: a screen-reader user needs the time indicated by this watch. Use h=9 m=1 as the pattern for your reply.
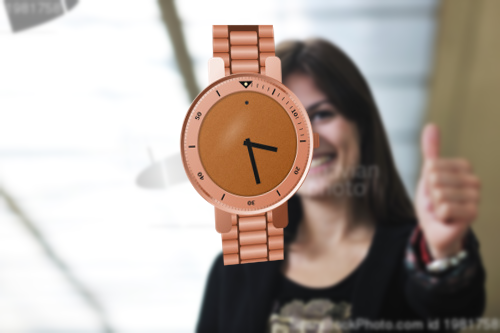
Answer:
h=3 m=28
